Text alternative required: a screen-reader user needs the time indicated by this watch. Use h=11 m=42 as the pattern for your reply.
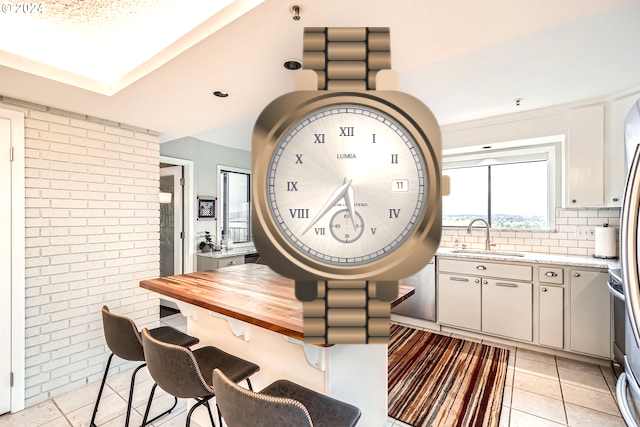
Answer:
h=5 m=37
